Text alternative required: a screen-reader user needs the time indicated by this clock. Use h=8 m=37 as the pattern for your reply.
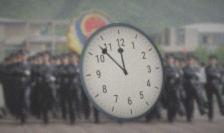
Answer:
h=11 m=53
